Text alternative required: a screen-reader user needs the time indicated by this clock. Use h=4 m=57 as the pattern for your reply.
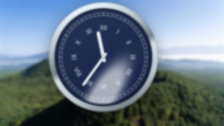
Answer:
h=11 m=36
